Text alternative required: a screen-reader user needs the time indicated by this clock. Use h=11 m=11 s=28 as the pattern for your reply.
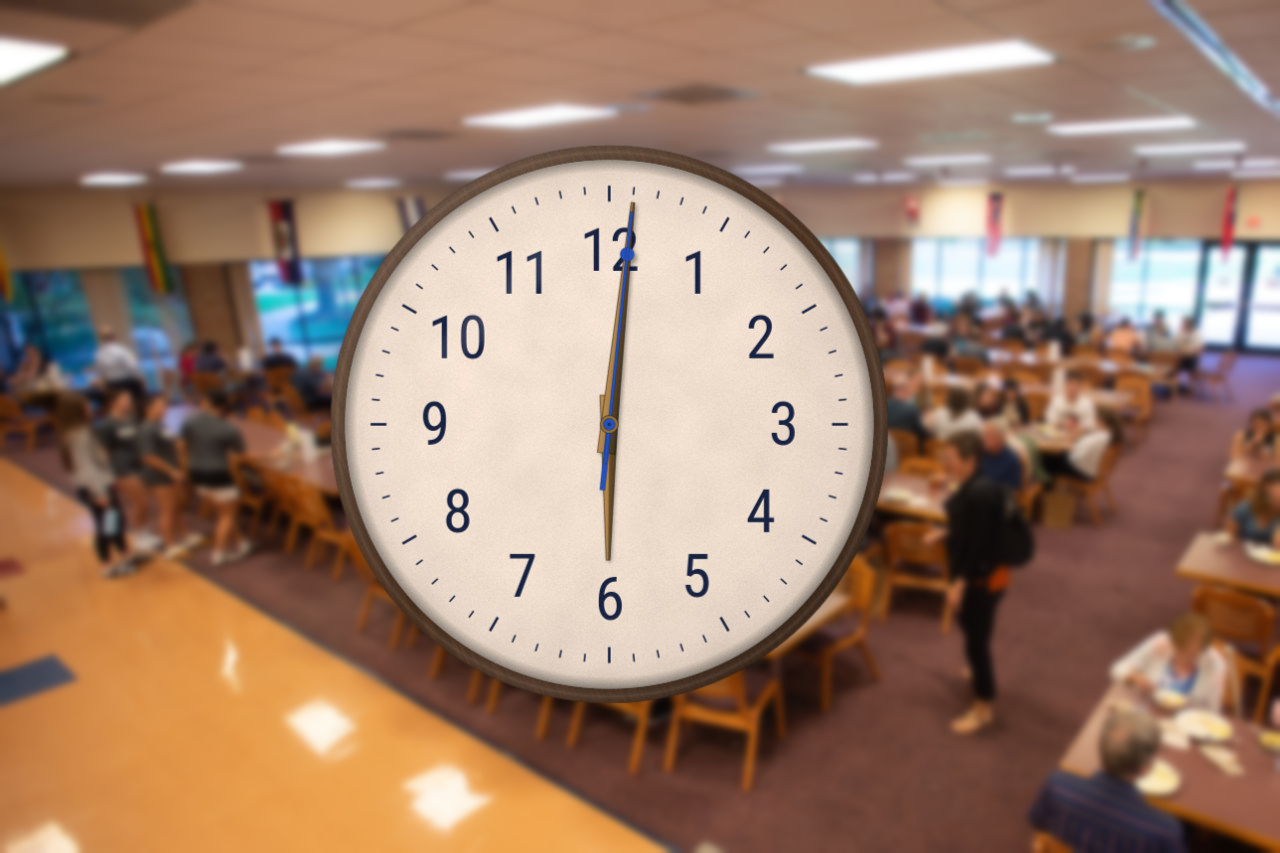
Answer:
h=6 m=1 s=1
